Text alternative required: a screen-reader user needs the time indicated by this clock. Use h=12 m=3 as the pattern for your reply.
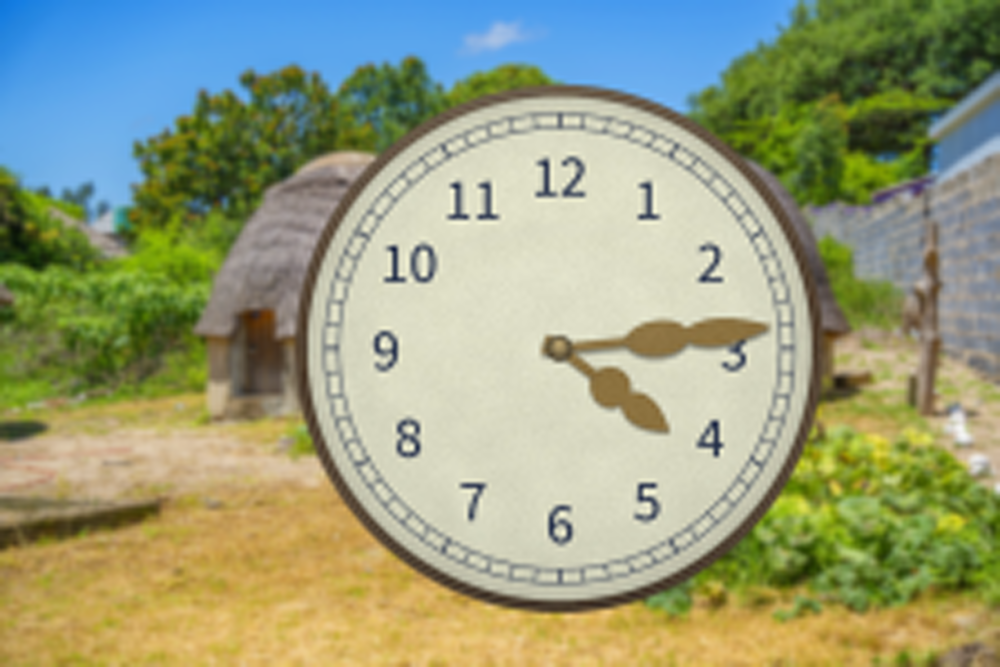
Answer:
h=4 m=14
